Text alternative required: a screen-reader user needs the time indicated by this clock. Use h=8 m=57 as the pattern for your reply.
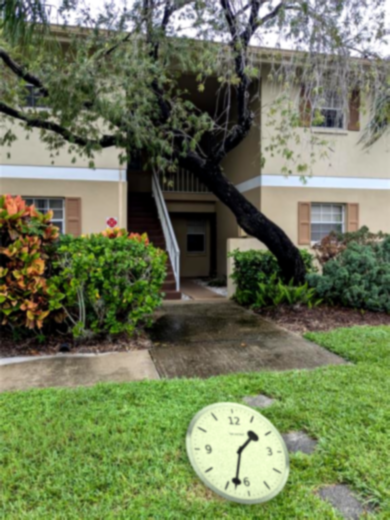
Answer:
h=1 m=33
